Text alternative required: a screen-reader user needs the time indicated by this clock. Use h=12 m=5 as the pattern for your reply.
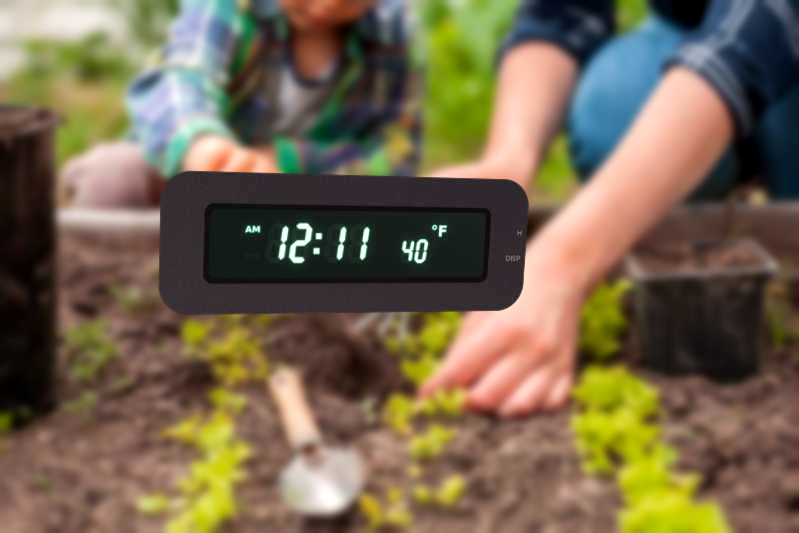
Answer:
h=12 m=11
